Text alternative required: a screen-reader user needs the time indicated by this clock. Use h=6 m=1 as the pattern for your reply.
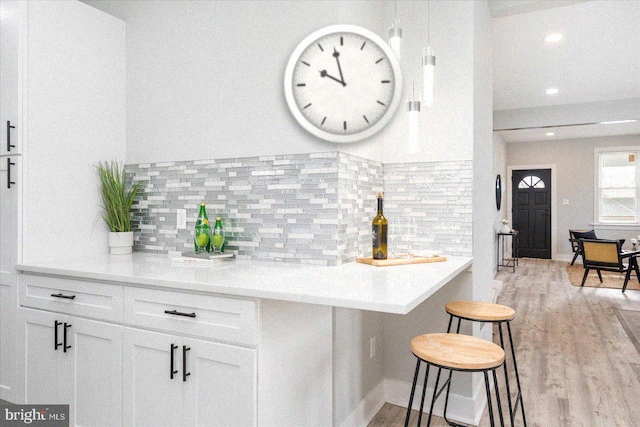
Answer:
h=9 m=58
